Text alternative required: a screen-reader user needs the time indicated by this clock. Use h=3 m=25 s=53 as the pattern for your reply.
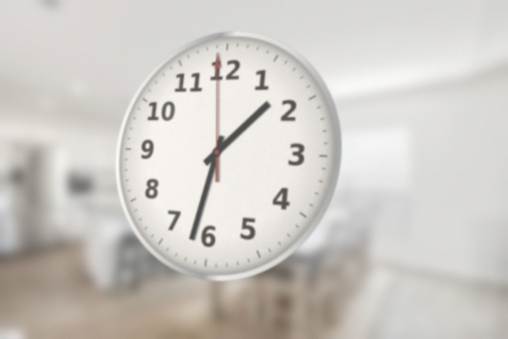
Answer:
h=1 m=31 s=59
